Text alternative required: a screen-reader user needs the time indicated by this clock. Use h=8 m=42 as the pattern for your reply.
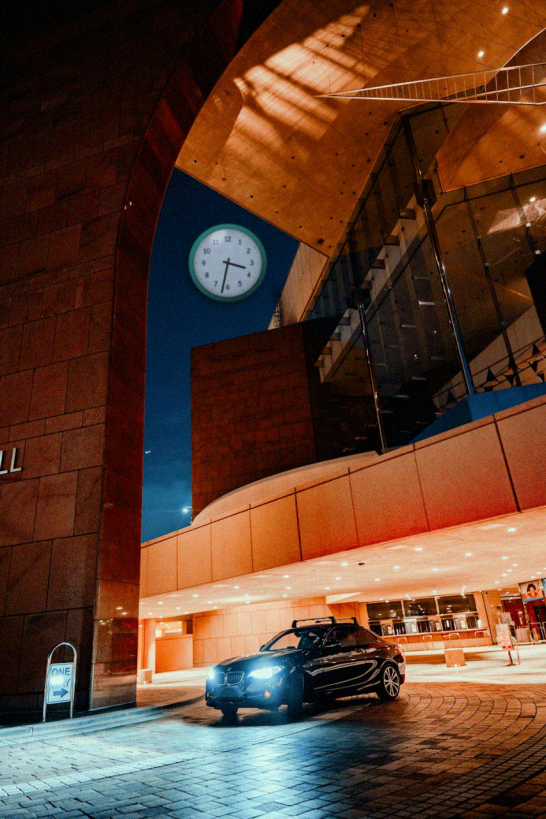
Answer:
h=3 m=32
